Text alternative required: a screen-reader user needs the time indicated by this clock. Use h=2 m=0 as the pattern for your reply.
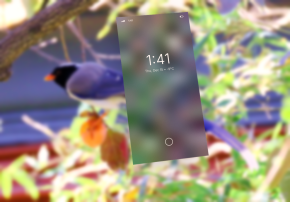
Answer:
h=1 m=41
